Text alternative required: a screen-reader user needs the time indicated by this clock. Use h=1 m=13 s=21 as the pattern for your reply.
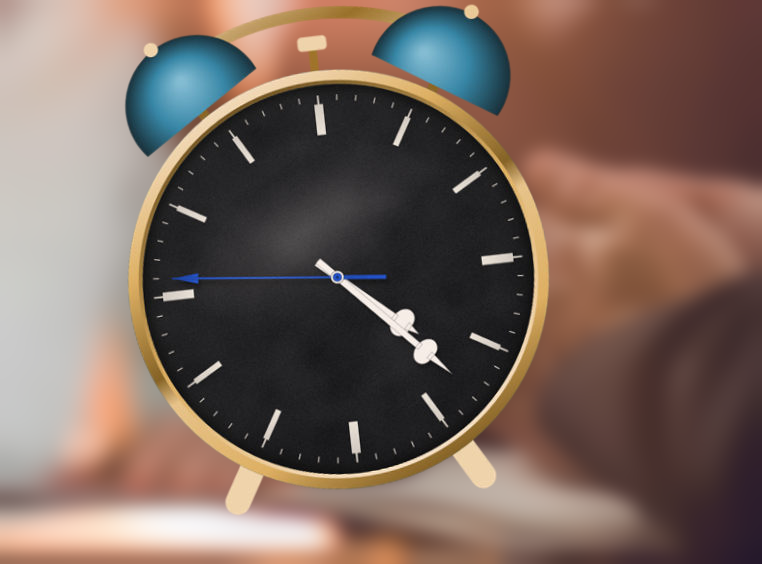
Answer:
h=4 m=22 s=46
